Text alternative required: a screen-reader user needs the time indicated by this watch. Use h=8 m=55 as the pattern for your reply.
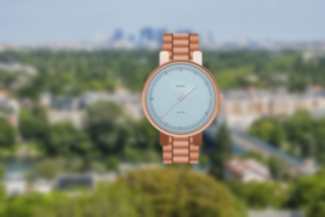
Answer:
h=1 m=38
